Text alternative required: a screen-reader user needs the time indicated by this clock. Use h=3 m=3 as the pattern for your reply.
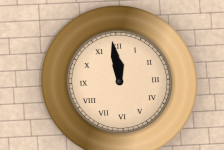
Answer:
h=11 m=59
